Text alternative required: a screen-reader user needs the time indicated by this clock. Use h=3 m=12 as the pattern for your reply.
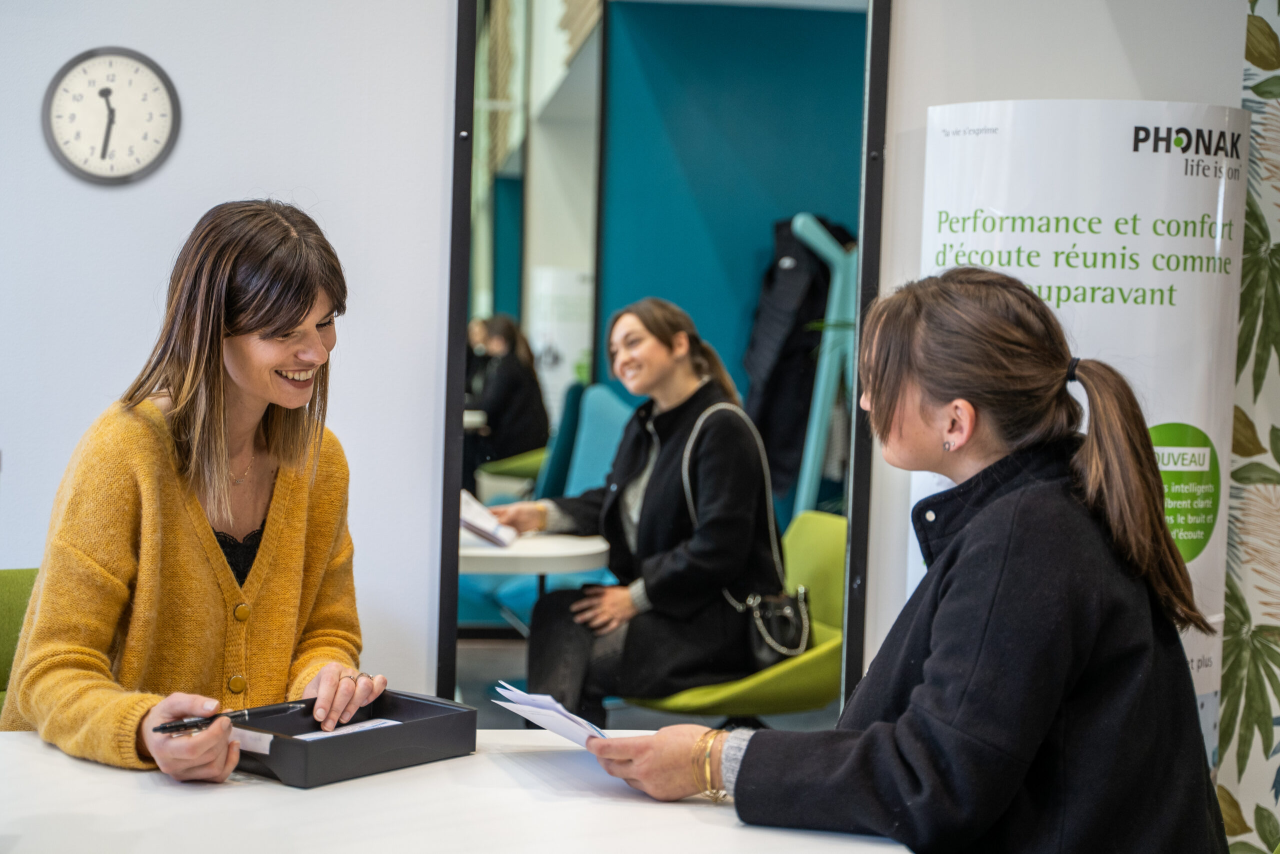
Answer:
h=11 m=32
